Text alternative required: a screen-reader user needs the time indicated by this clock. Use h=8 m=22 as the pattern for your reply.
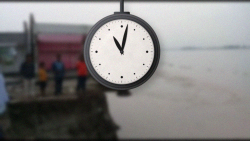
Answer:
h=11 m=2
